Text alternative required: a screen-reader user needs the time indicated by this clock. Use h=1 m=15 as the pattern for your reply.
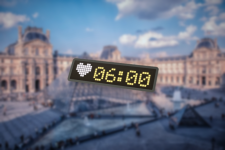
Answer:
h=6 m=0
